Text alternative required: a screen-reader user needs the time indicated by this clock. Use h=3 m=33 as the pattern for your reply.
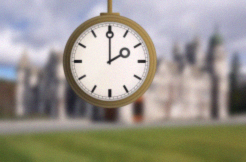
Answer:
h=2 m=0
